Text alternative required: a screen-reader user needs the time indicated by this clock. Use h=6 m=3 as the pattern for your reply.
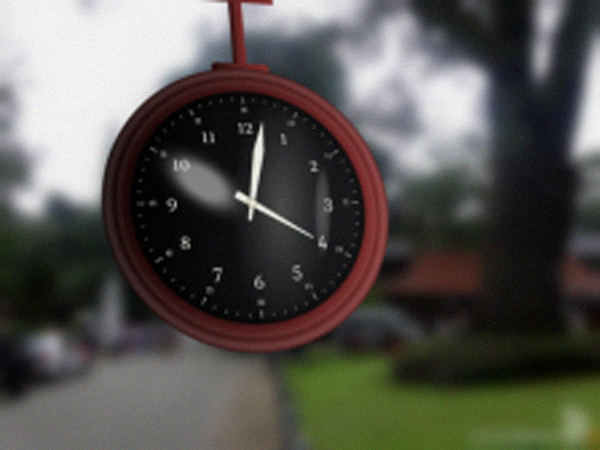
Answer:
h=4 m=2
